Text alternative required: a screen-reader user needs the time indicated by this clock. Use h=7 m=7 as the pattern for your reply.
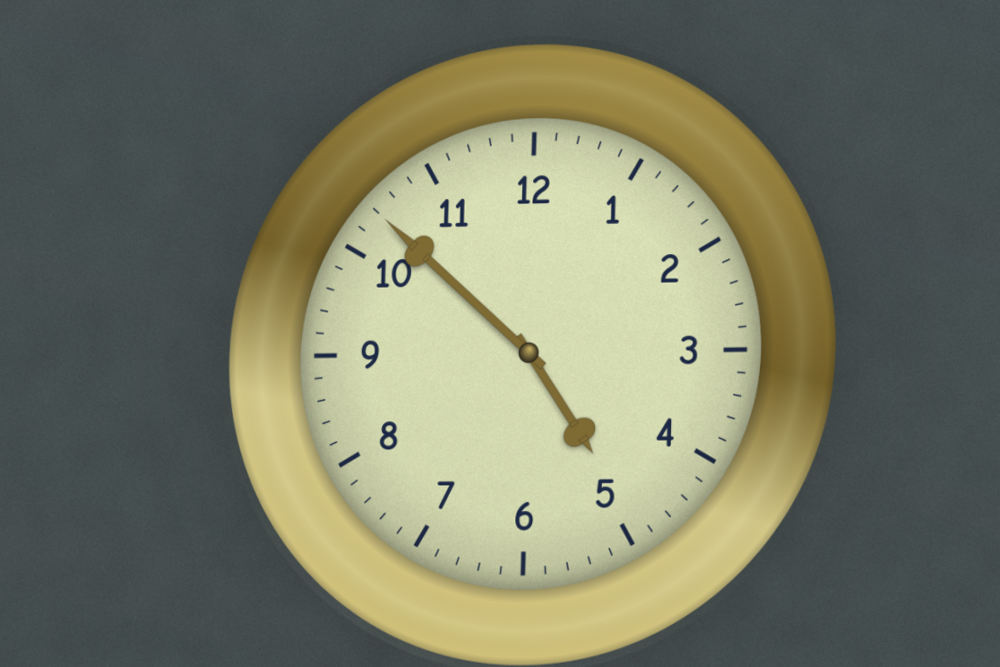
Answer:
h=4 m=52
